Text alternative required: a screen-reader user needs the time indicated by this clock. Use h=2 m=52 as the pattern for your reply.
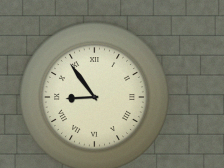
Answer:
h=8 m=54
